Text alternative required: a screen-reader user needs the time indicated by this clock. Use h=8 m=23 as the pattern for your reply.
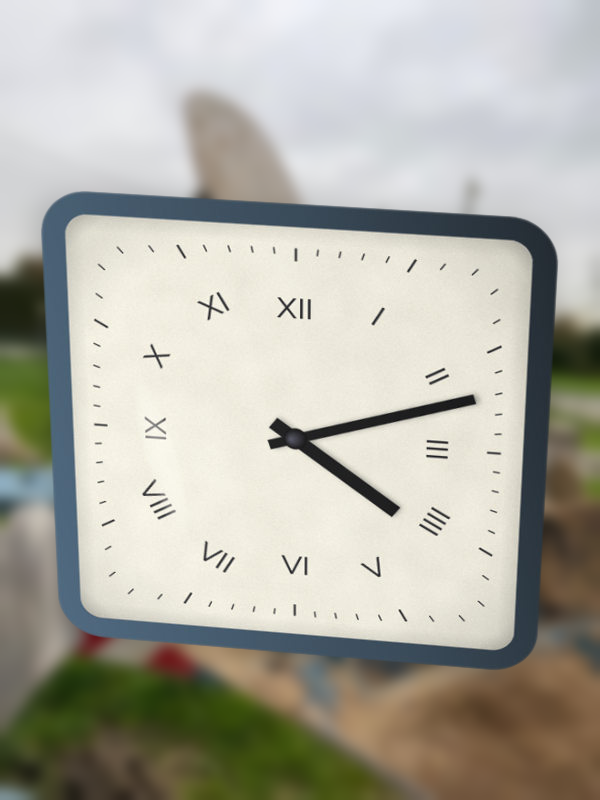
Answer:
h=4 m=12
